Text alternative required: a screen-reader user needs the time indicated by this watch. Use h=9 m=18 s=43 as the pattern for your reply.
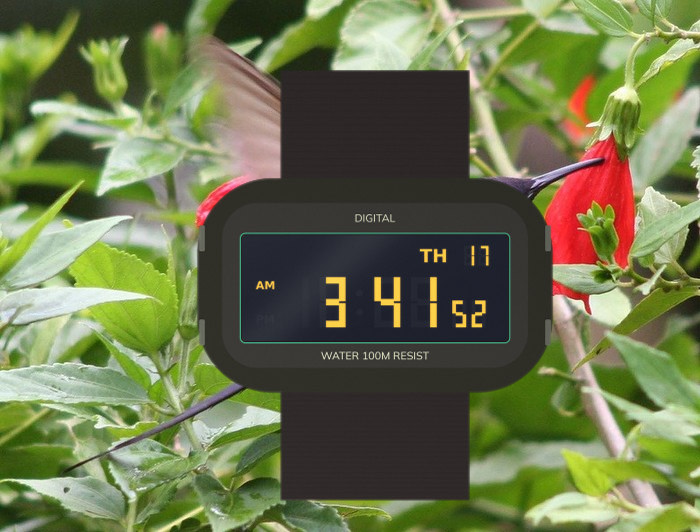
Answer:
h=3 m=41 s=52
